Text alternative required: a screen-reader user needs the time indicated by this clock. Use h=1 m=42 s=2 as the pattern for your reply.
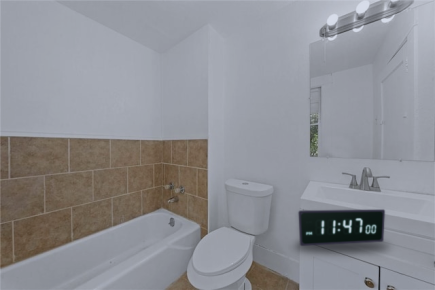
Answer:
h=11 m=47 s=0
